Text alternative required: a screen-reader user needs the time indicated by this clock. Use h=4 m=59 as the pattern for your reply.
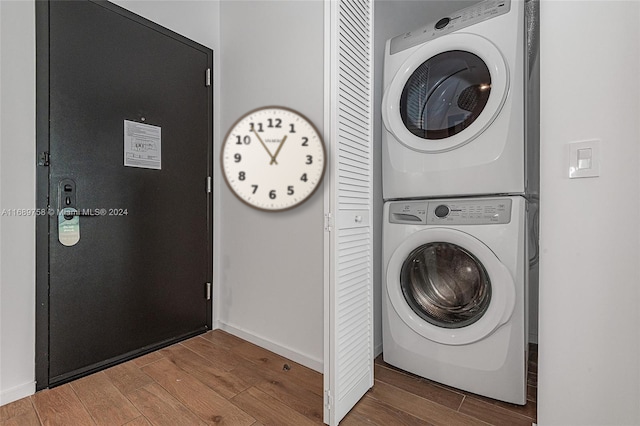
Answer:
h=12 m=54
